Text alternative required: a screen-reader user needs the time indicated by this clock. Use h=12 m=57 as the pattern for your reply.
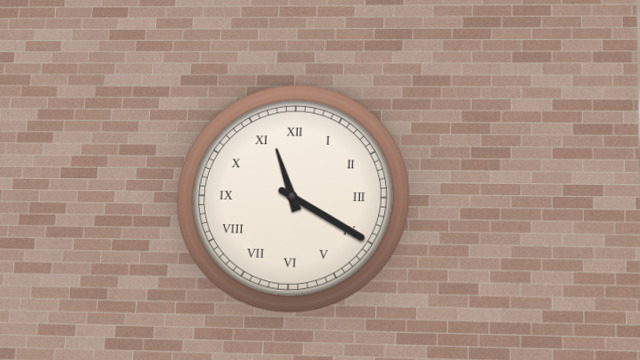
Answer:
h=11 m=20
